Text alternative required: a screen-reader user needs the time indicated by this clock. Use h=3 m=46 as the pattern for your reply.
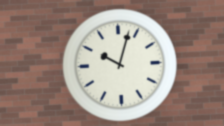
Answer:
h=10 m=3
